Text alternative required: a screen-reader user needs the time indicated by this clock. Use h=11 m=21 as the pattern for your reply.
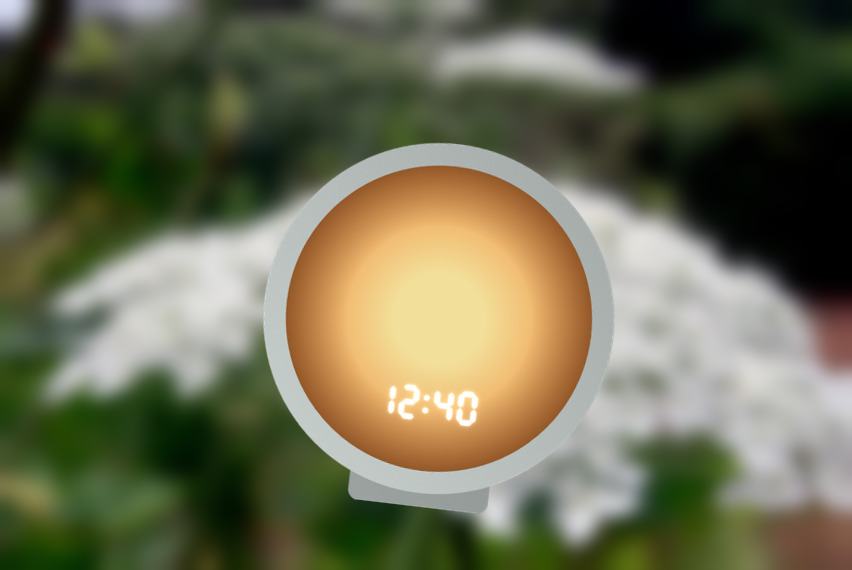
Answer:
h=12 m=40
